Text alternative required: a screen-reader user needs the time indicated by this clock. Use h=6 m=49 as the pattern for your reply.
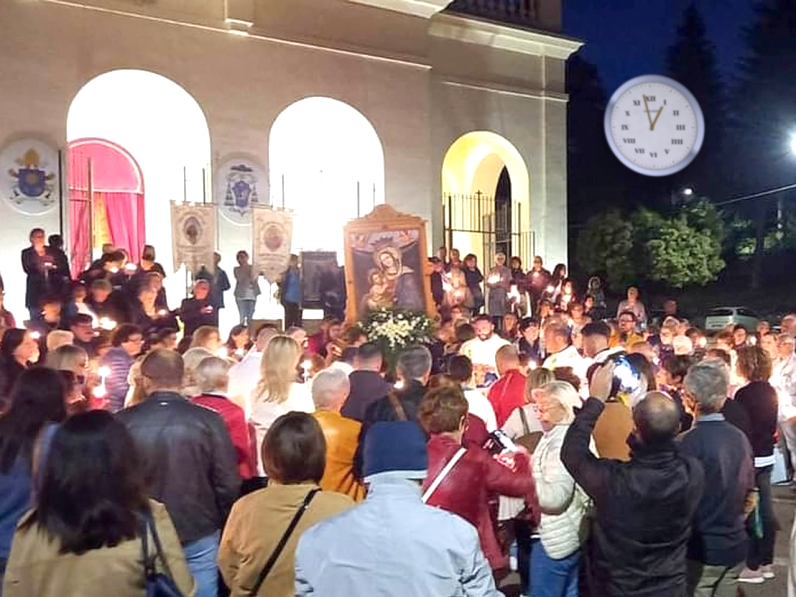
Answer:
h=12 m=58
